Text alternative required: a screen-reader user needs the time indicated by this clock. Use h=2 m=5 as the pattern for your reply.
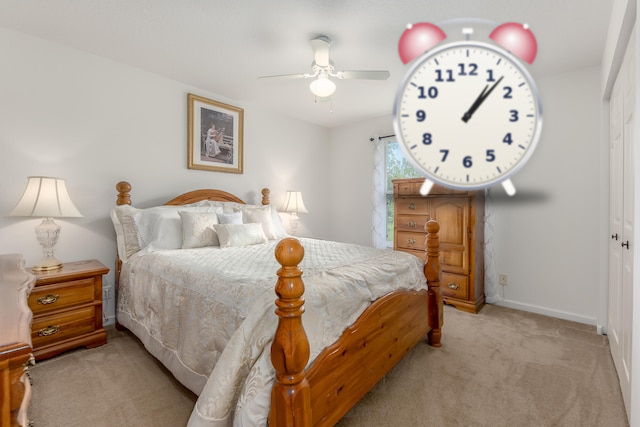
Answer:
h=1 m=7
